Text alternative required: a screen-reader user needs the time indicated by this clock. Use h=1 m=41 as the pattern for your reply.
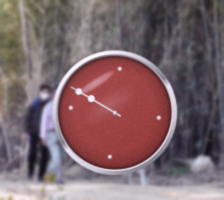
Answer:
h=9 m=49
